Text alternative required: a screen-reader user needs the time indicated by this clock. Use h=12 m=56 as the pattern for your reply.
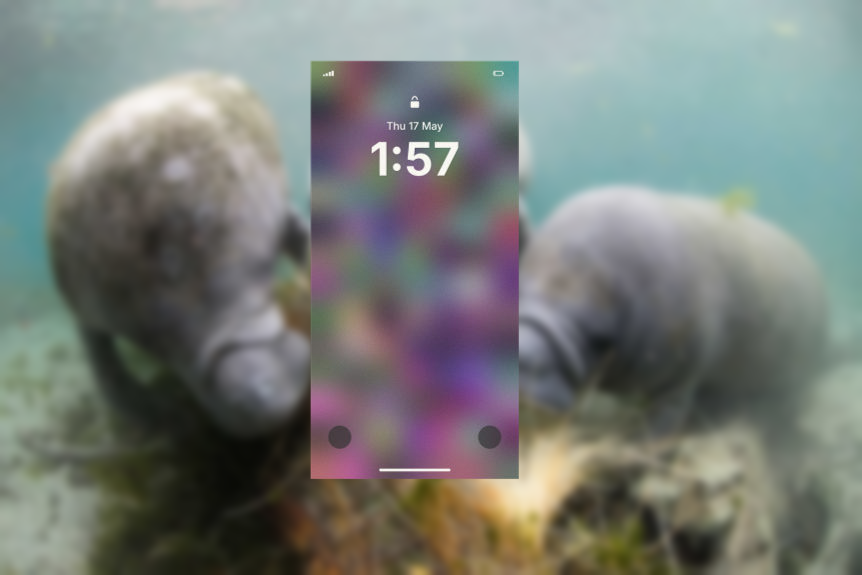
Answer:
h=1 m=57
